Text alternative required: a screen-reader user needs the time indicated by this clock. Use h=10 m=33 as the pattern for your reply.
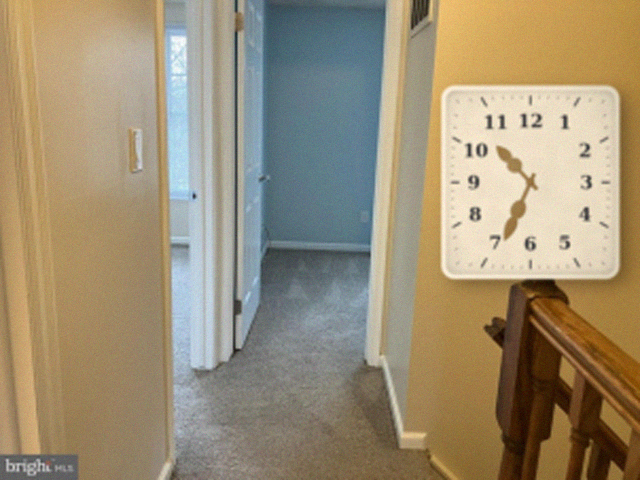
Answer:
h=10 m=34
